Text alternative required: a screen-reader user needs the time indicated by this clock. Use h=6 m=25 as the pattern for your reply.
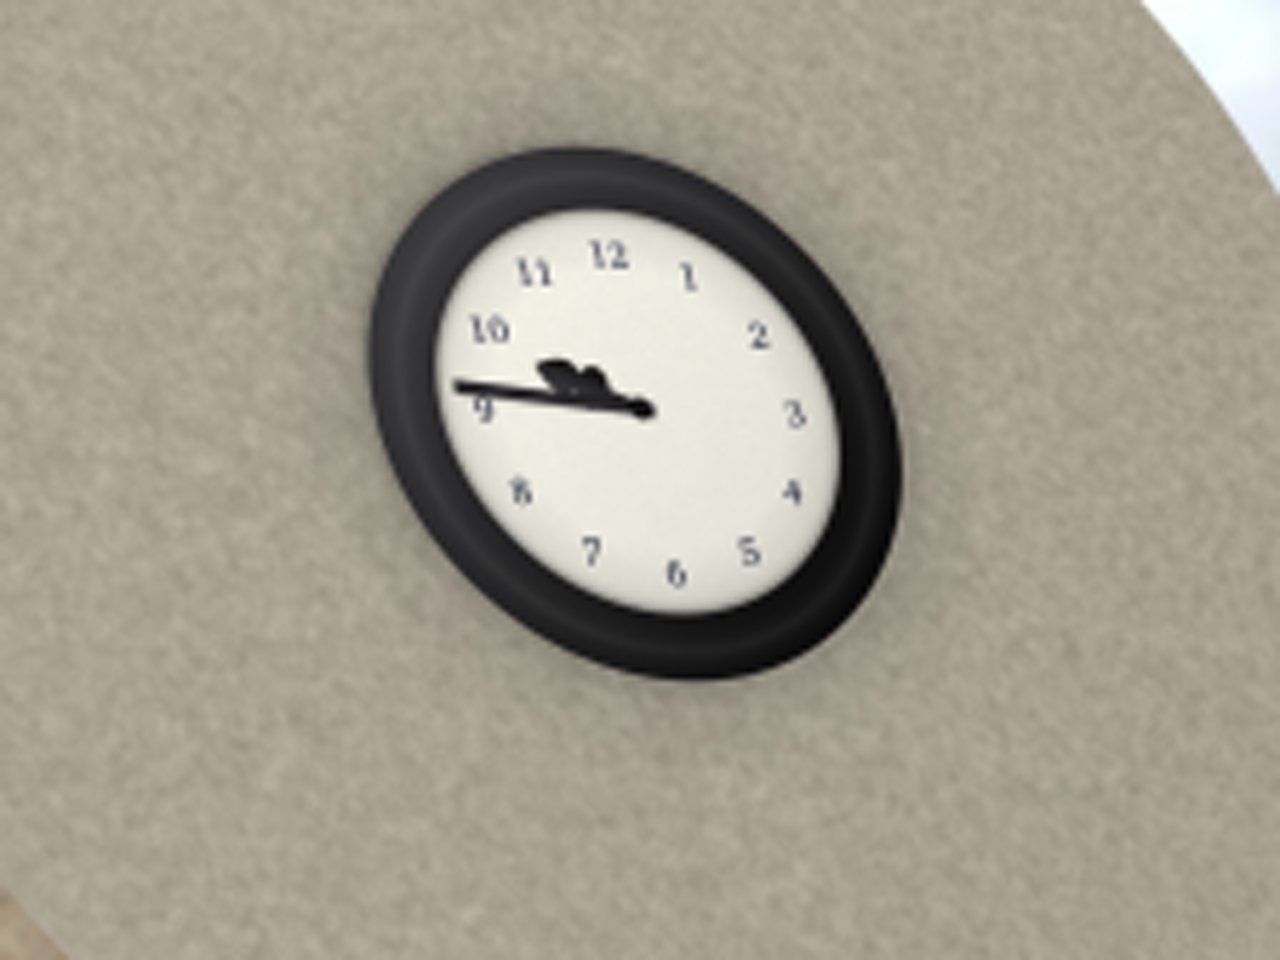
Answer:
h=9 m=46
